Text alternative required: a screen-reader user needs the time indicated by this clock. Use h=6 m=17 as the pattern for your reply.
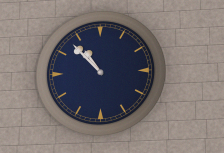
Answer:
h=10 m=53
